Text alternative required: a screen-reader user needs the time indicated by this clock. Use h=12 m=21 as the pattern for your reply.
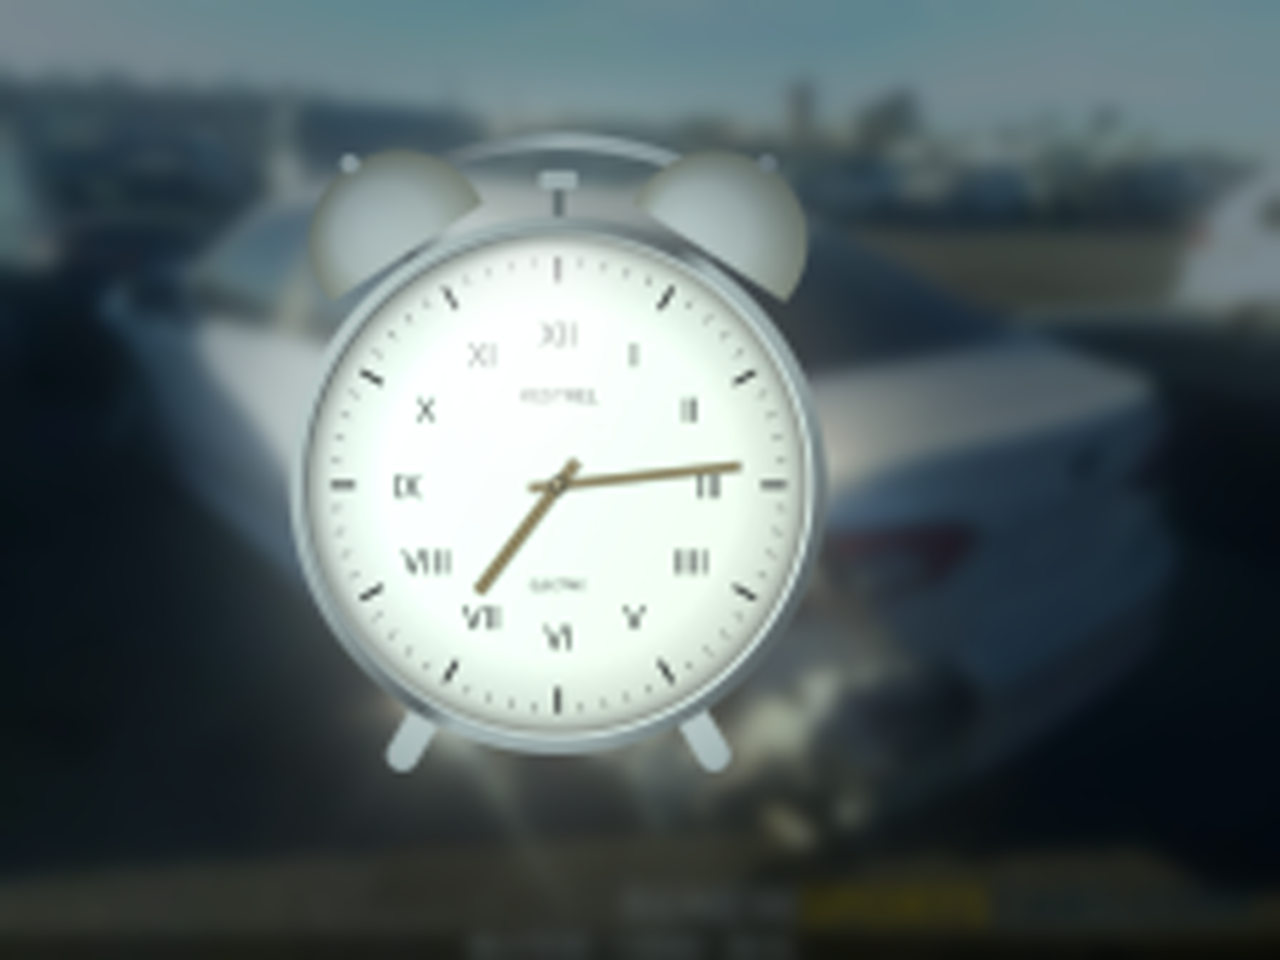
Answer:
h=7 m=14
